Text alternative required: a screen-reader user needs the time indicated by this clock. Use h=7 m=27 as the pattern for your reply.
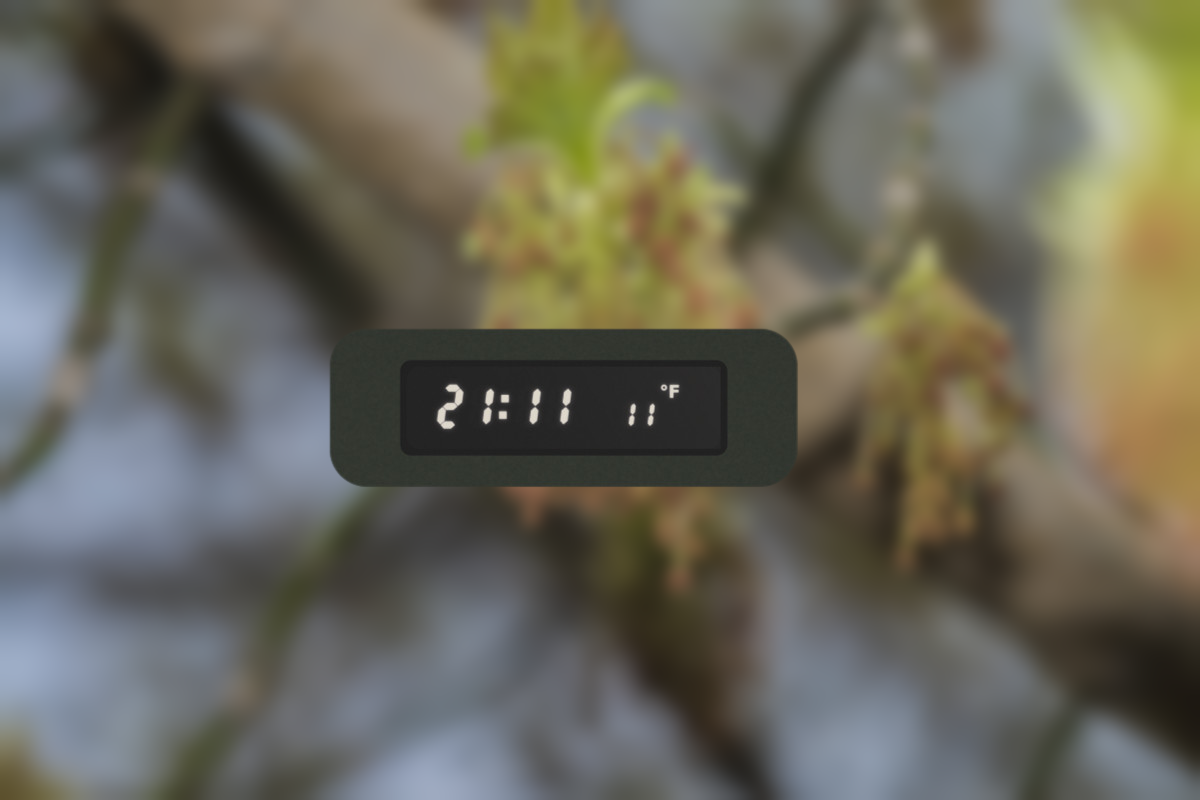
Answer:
h=21 m=11
